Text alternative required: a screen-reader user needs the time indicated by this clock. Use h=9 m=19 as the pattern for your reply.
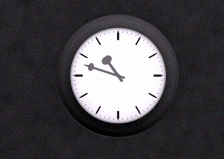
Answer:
h=10 m=48
